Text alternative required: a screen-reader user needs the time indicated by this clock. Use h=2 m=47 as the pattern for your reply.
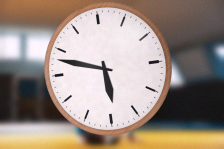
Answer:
h=5 m=48
